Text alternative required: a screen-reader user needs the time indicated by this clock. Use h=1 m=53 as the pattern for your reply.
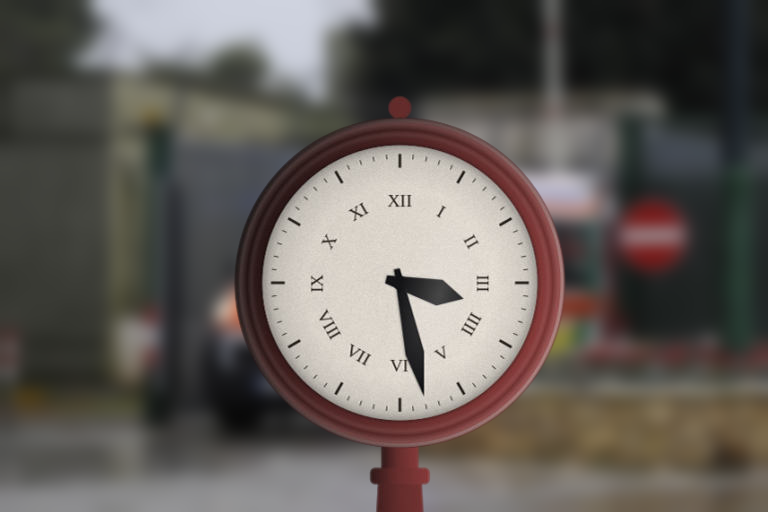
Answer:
h=3 m=28
